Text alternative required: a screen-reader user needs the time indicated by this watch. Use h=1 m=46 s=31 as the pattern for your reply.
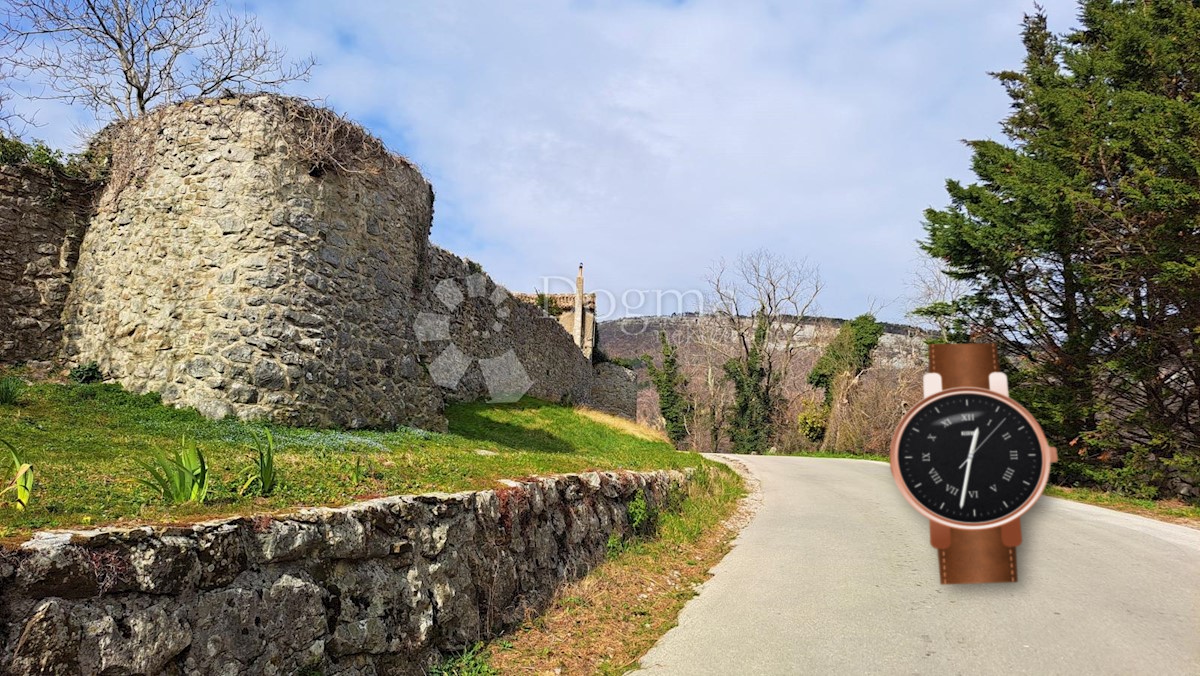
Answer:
h=12 m=32 s=7
